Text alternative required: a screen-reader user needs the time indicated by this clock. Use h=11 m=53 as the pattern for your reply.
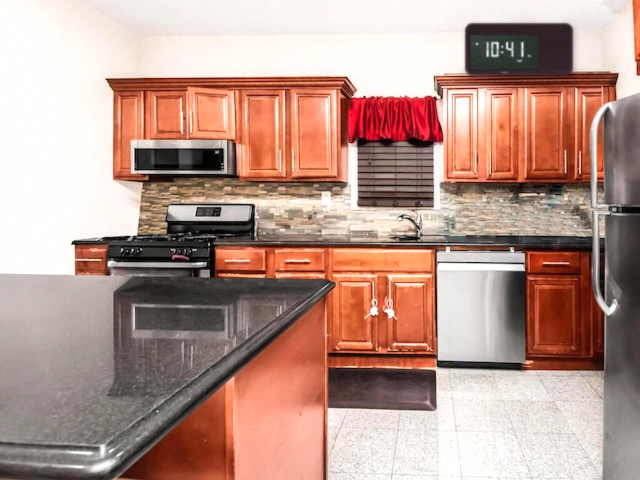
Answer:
h=10 m=41
